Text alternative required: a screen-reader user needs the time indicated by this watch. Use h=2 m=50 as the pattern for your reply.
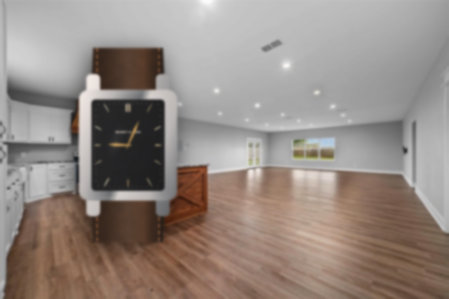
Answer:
h=9 m=4
